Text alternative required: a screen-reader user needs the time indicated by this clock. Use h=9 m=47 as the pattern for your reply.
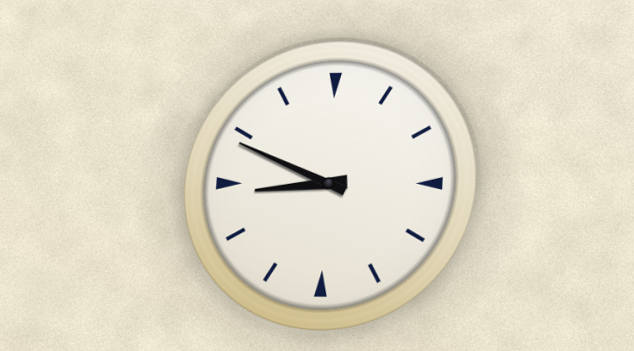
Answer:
h=8 m=49
